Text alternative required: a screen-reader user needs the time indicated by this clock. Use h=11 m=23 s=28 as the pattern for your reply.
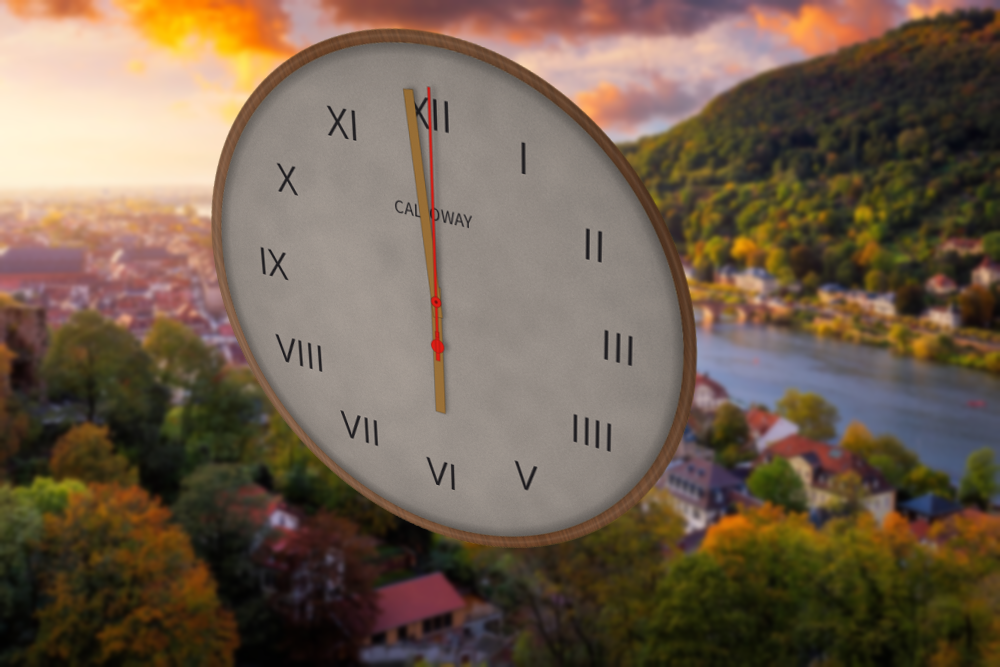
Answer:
h=5 m=59 s=0
